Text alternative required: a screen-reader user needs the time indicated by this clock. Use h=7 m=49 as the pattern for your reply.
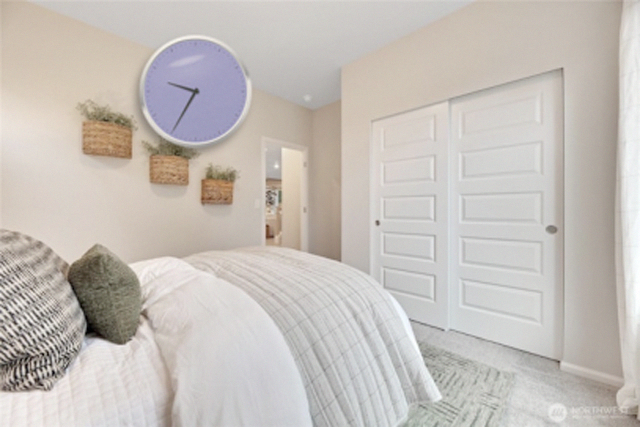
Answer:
h=9 m=35
